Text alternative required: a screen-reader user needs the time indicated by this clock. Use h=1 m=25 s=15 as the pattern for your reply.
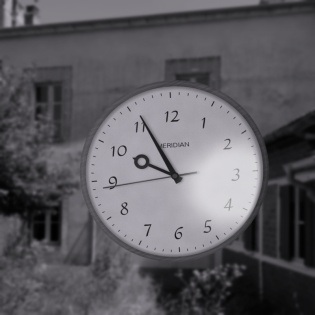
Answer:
h=9 m=55 s=44
